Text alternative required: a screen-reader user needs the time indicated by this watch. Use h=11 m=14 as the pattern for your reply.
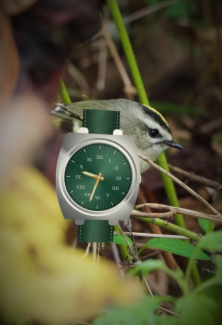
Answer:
h=9 m=33
